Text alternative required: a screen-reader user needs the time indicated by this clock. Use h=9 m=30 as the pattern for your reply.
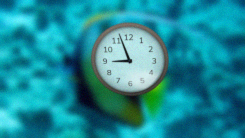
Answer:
h=8 m=57
